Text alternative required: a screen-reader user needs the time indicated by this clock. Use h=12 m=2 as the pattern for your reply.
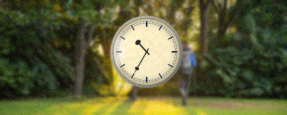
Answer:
h=10 m=35
